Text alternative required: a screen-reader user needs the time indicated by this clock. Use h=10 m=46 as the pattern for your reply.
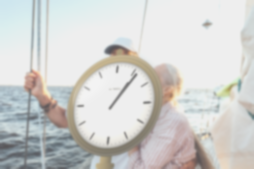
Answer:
h=1 m=6
